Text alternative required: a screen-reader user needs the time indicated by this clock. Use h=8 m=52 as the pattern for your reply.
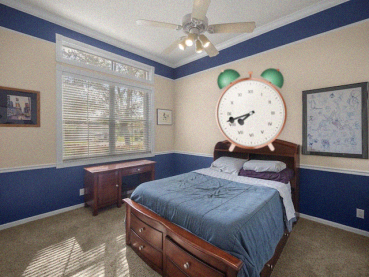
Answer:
h=7 m=42
